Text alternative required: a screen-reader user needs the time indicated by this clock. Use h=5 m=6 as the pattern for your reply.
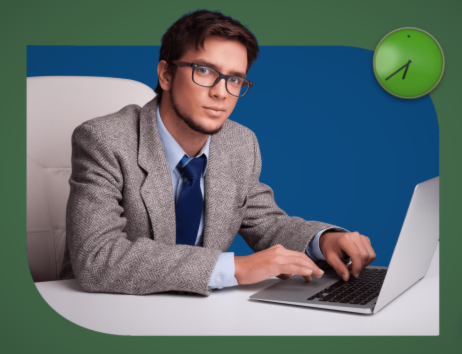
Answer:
h=6 m=39
